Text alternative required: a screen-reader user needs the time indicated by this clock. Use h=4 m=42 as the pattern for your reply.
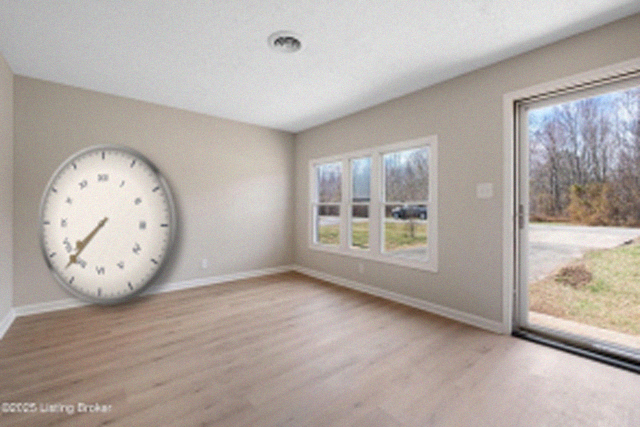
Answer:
h=7 m=37
